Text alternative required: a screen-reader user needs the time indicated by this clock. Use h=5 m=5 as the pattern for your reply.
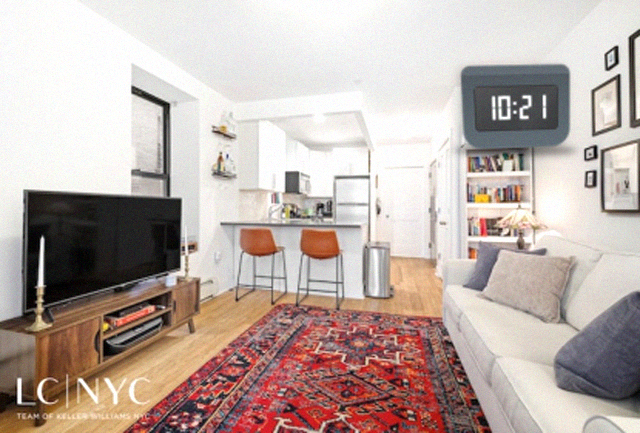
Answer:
h=10 m=21
